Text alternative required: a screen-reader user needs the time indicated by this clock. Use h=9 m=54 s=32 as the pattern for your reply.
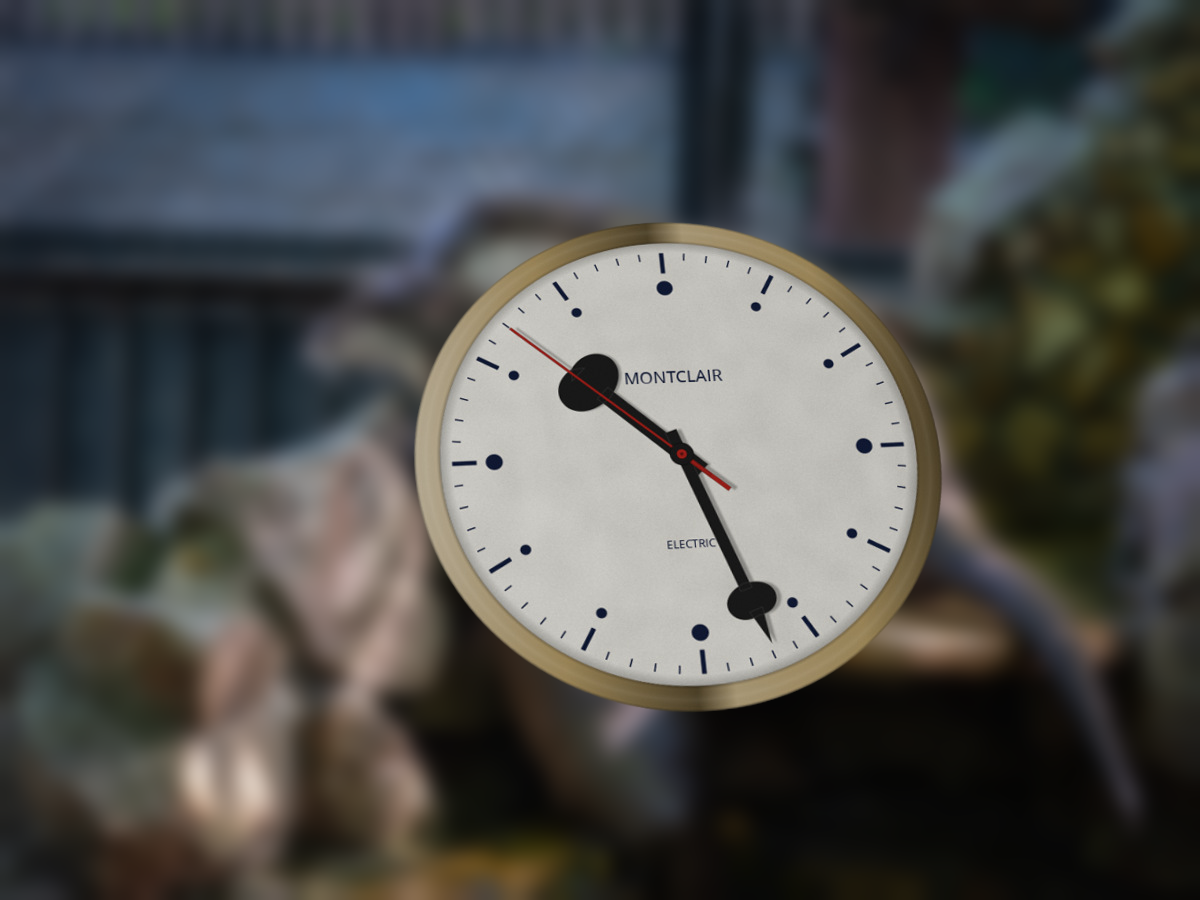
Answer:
h=10 m=26 s=52
